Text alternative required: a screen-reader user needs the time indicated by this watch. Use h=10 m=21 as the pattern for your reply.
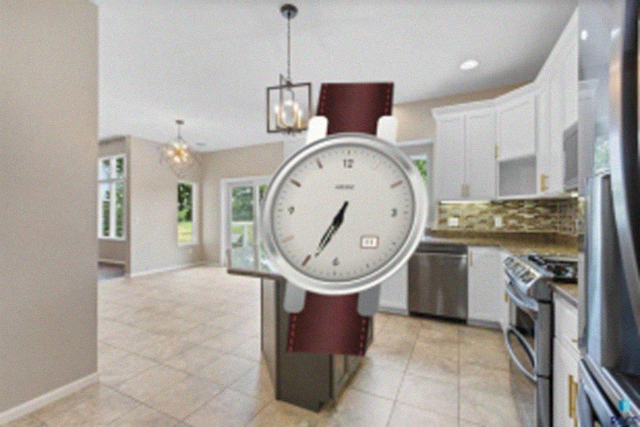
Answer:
h=6 m=34
